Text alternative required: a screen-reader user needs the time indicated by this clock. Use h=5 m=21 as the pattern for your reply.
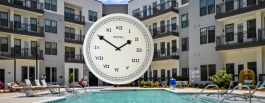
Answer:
h=1 m=50
